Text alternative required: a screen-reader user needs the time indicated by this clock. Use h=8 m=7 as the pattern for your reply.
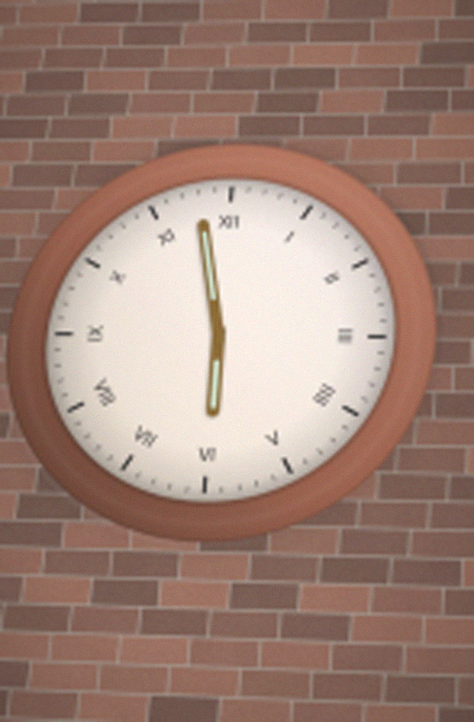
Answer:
h=5 m=58
